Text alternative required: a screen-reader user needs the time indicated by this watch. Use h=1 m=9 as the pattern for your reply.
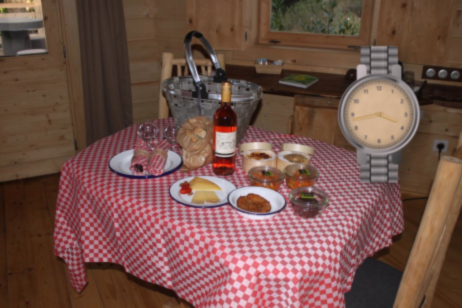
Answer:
h=3 m=43
